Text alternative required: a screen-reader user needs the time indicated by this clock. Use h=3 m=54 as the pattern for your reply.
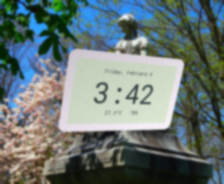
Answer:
h=3 m=42
